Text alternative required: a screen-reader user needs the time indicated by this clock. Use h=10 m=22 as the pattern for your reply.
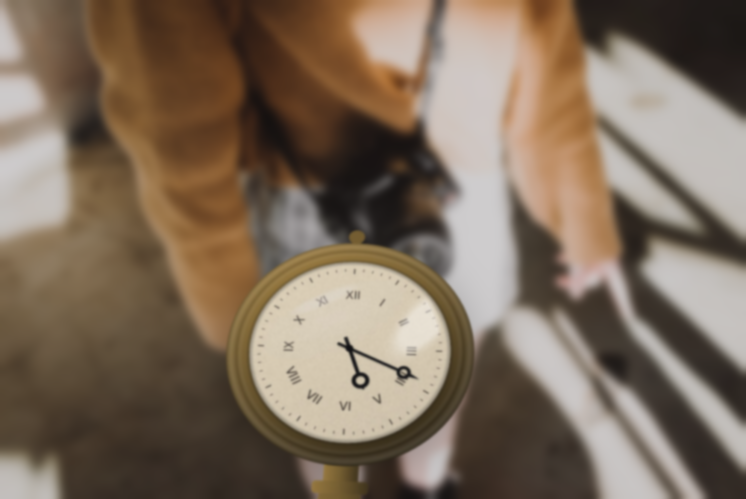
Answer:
h=5 m=19
